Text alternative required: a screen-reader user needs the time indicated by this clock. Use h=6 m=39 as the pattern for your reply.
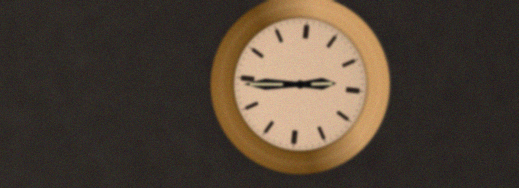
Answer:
h=2 m=44
